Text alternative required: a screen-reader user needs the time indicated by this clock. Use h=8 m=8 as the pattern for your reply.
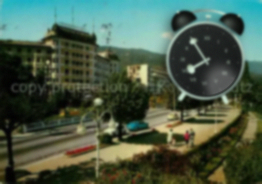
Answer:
h=7 m=54
